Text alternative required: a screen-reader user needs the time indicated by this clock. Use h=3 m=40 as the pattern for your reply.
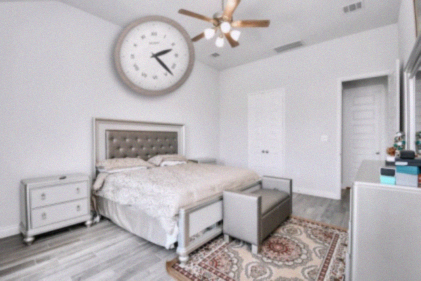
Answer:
h=2 m=23
